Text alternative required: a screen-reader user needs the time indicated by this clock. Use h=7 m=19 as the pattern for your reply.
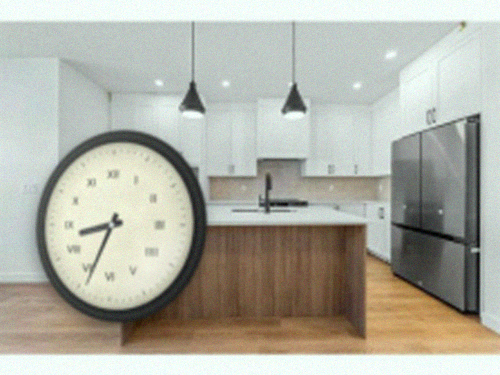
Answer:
h=8 m=34
